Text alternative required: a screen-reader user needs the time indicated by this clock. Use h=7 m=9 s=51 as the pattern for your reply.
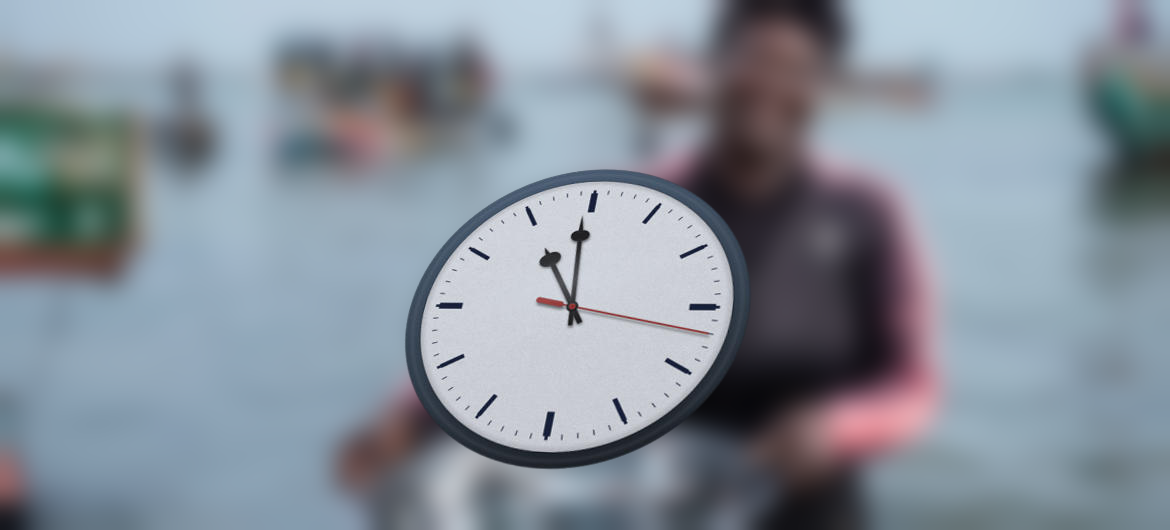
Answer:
h=10 m=59 s=17
